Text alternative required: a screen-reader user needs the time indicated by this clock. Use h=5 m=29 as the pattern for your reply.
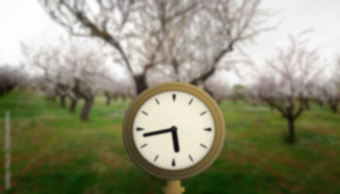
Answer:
h=5 m=43
